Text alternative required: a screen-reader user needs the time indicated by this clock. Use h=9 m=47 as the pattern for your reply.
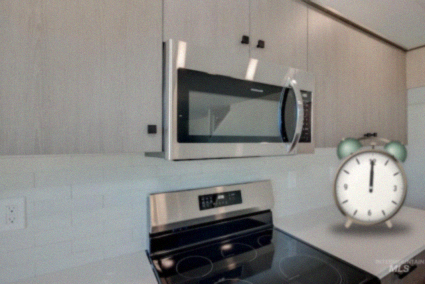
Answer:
h=12 m=0
